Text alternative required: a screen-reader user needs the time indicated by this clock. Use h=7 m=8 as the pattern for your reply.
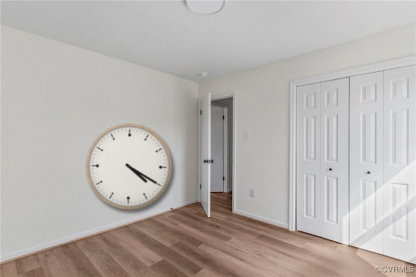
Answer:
h=4 m=20
